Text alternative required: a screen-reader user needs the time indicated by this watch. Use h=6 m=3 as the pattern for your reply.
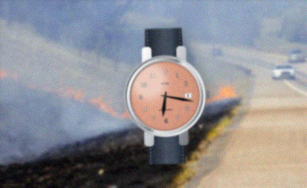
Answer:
h=6 m=17
